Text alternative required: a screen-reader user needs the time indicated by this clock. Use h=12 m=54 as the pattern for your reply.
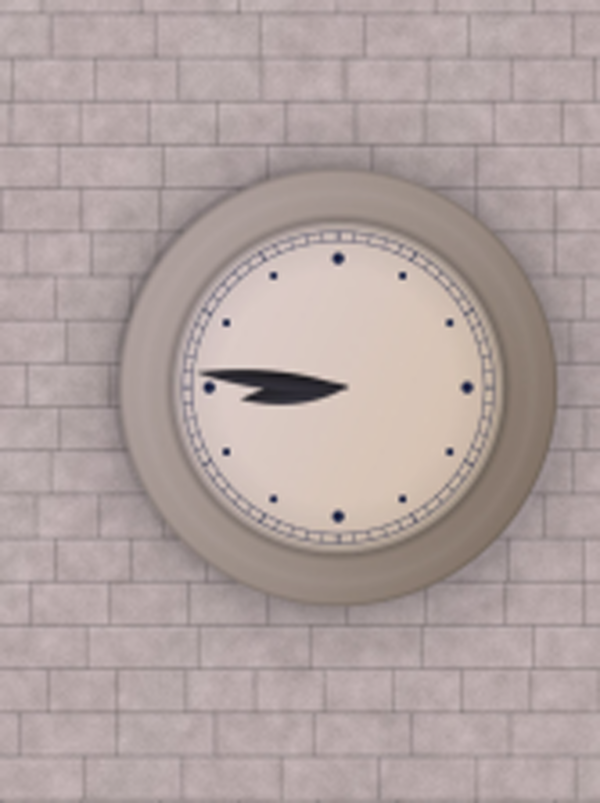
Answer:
h=8 m=46
